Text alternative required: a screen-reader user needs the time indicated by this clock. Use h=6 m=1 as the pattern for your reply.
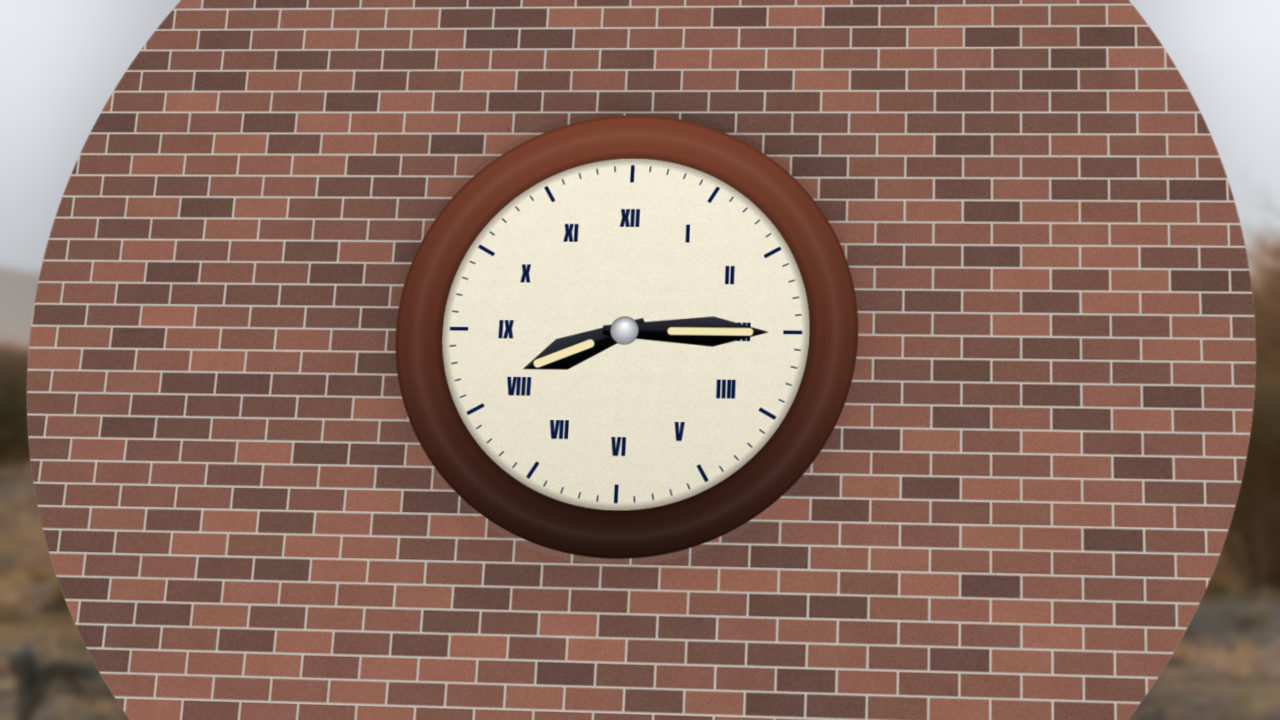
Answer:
h=8 m=15
